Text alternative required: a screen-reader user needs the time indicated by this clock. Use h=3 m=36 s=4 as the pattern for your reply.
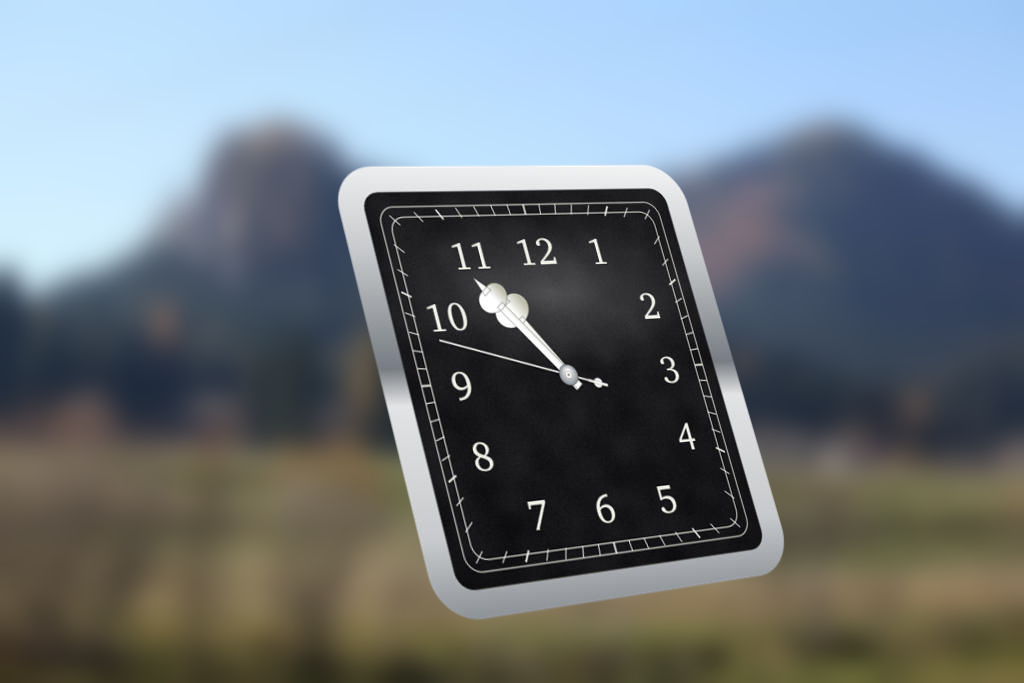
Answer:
h=10 m=53 s=48
